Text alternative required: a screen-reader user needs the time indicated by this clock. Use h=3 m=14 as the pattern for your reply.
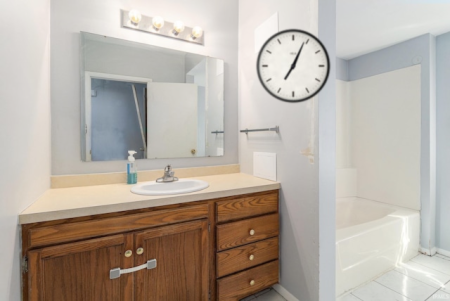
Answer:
h=7 m=4
